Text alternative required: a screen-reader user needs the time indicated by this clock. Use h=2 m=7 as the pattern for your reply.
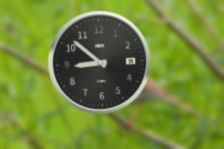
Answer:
h=8 m=52
